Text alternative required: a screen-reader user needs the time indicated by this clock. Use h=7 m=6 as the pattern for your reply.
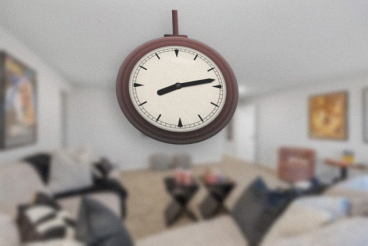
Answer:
h=8 m=13
